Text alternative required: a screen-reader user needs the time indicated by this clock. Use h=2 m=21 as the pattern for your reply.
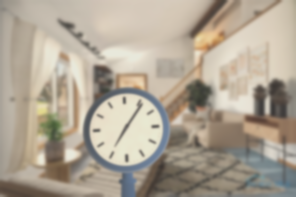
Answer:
h=7 m=6
